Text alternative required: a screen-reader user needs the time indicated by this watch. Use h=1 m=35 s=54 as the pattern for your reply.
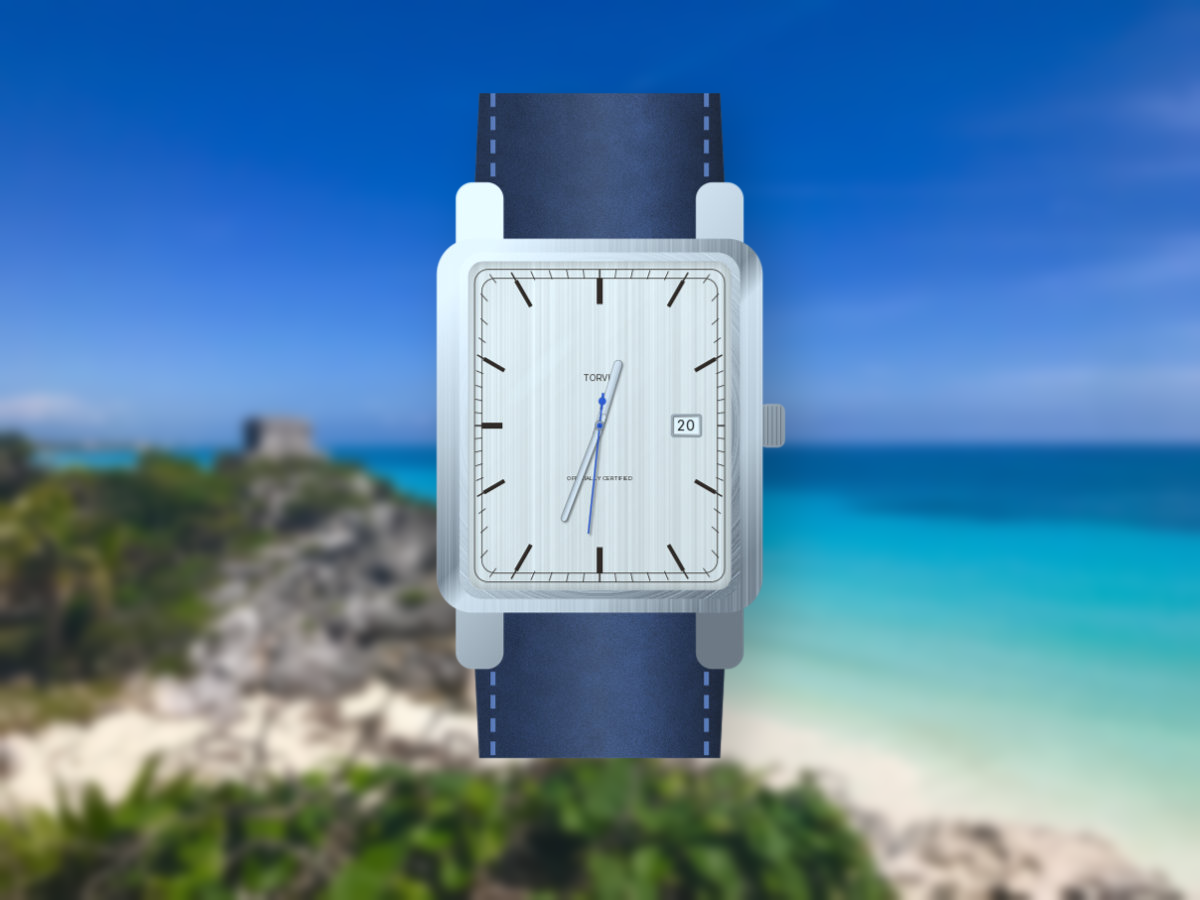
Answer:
h=12 m=33 s=31
